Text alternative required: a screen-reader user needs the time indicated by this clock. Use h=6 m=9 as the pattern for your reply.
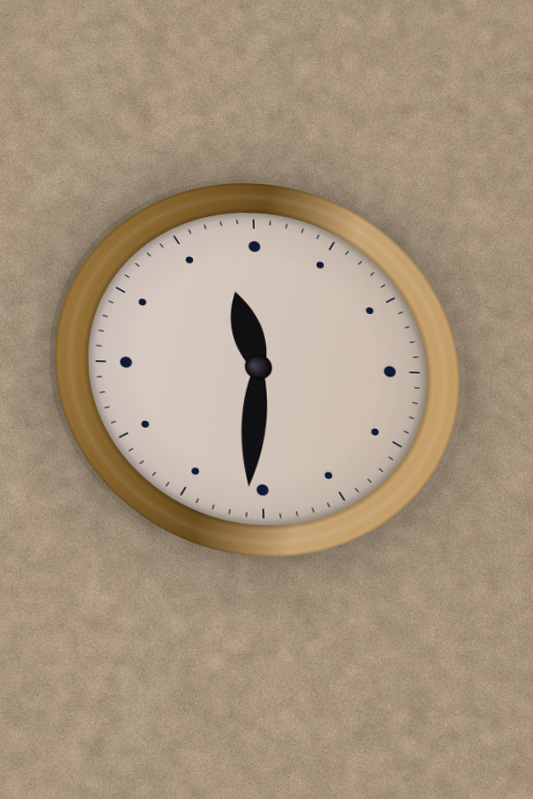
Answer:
h=11 m=31
